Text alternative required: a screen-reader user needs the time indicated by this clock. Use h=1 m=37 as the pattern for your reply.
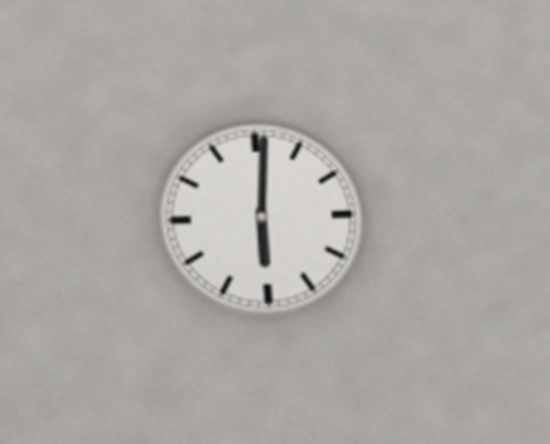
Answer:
h=6 m=1
